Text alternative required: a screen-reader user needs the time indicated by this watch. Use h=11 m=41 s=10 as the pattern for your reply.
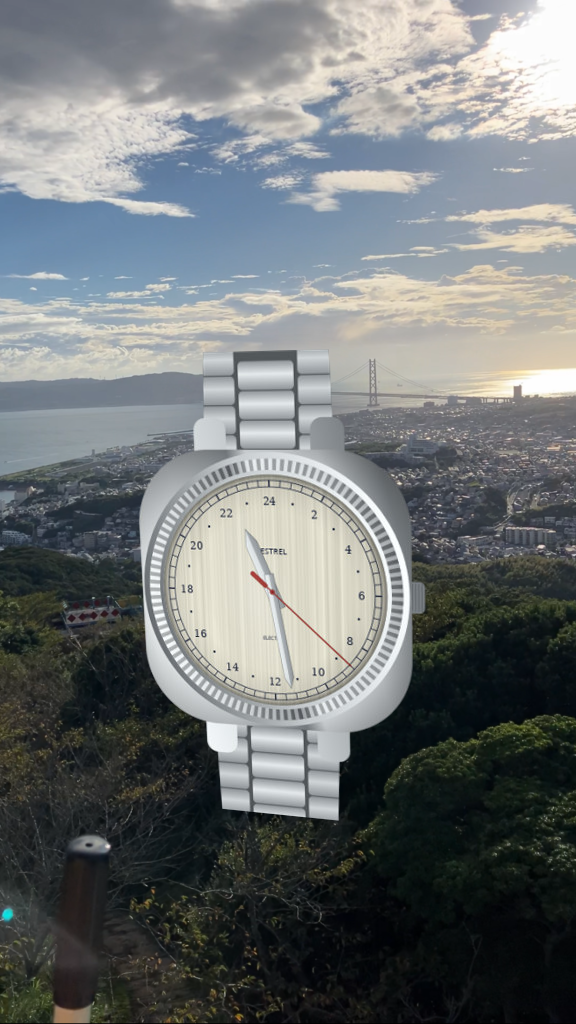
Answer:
h=22 m=28 s=22
